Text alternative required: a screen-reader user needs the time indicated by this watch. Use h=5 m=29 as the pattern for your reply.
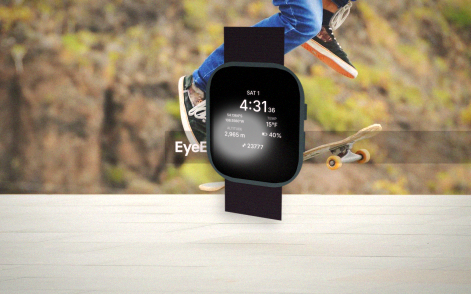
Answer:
h=4 m=31
